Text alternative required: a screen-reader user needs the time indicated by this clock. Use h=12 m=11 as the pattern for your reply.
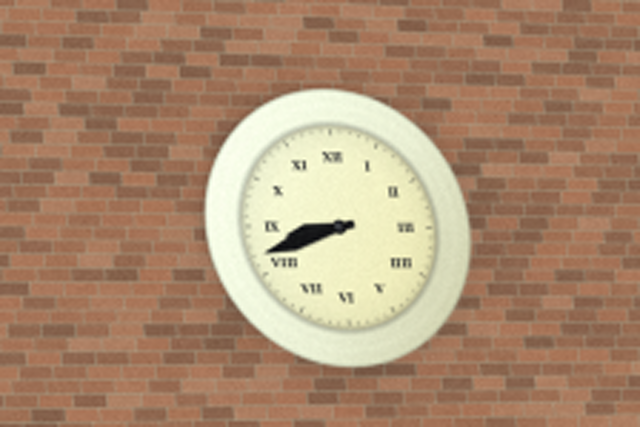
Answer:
h=8 m=42
